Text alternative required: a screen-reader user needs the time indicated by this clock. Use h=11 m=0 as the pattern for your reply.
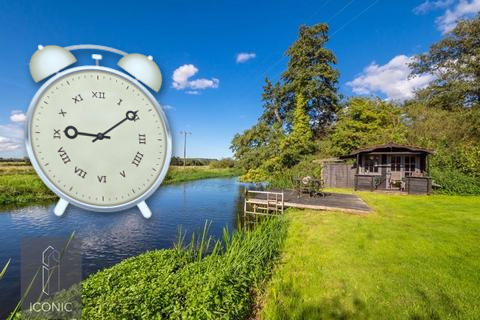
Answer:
h=9 m=9
